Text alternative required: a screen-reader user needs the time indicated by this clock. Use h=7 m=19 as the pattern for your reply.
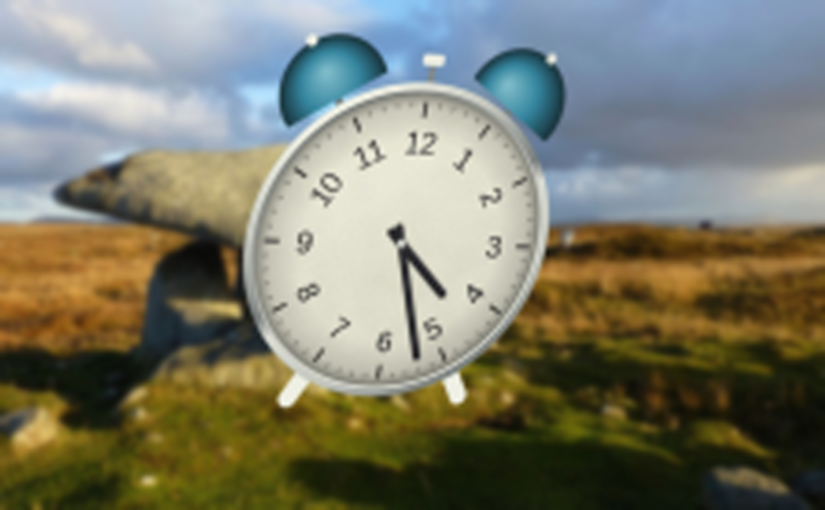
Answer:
h=4 m=27
